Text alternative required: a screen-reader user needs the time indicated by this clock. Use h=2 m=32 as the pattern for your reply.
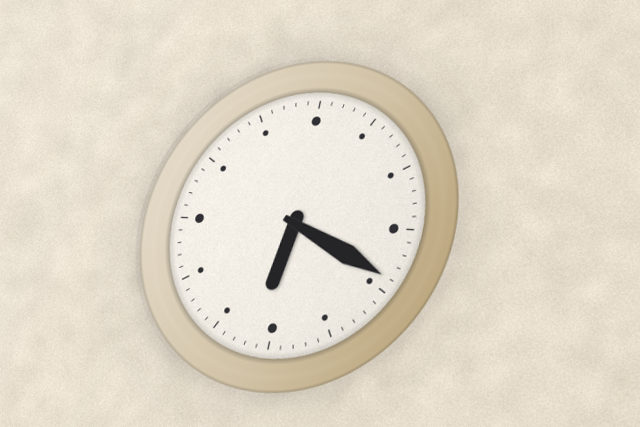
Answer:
h=6 m=19
